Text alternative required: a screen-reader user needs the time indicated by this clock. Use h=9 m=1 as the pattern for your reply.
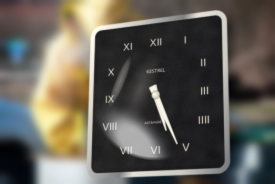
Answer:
h=5 m=26
